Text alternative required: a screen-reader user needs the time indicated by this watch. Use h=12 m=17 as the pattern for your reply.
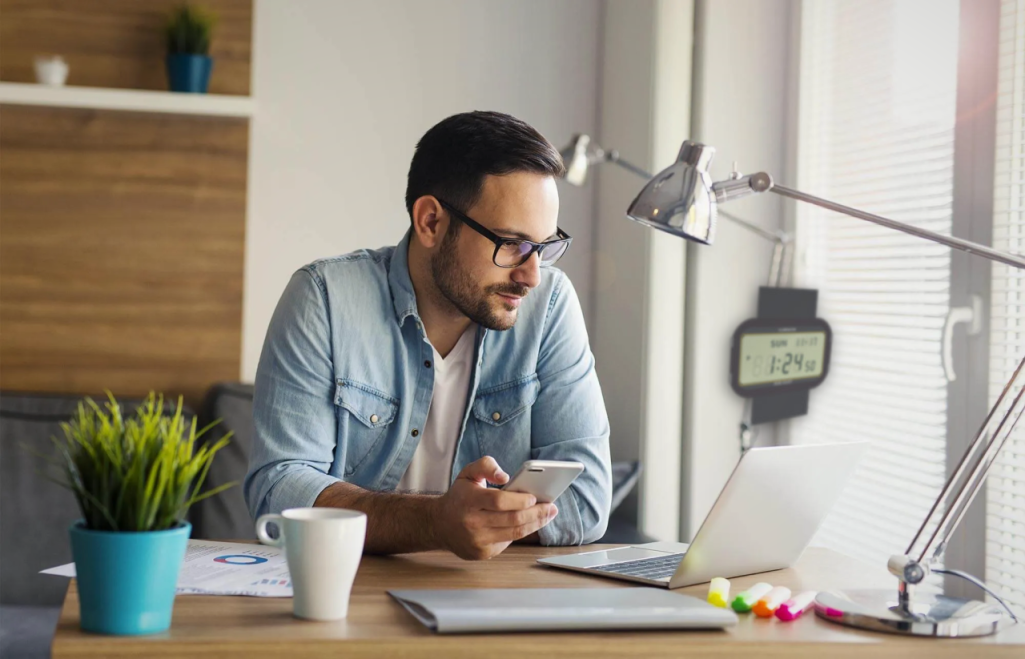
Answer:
h=1 m=24
